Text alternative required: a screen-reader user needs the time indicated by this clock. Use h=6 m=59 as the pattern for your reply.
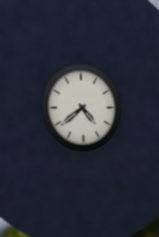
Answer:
h=4 m=39
